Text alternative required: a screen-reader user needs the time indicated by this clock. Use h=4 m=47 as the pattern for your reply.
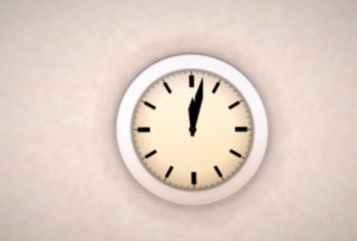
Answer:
h=12 m=2
